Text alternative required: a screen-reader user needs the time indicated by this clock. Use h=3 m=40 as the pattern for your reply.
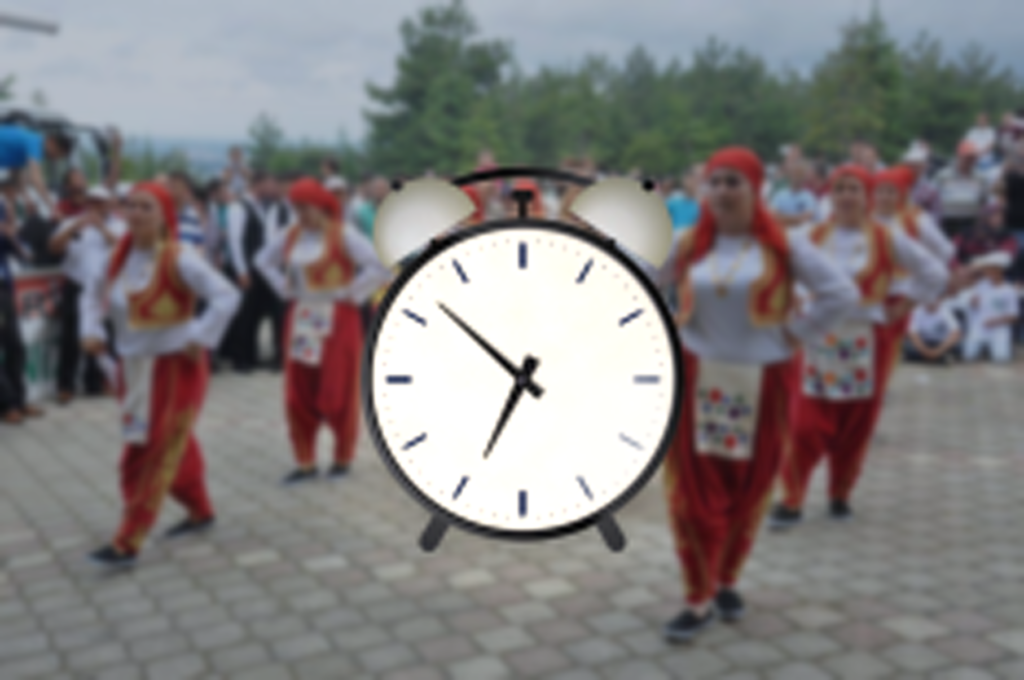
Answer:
h=6 m=52
